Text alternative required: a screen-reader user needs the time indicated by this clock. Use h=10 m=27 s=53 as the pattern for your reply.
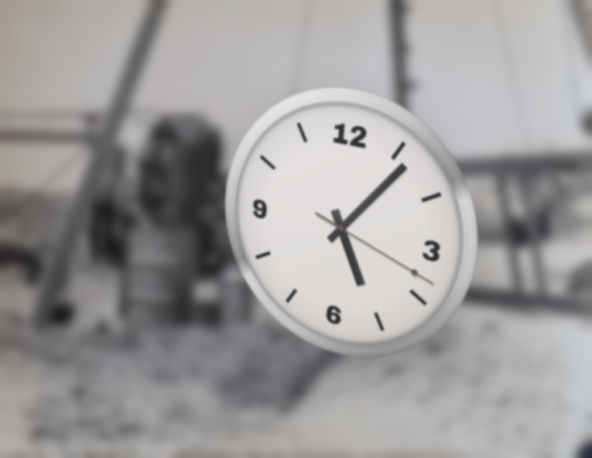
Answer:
h=5 m=6 s=18
